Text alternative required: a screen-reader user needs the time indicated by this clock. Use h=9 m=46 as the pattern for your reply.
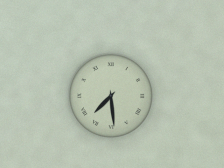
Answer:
h=7 m=29
